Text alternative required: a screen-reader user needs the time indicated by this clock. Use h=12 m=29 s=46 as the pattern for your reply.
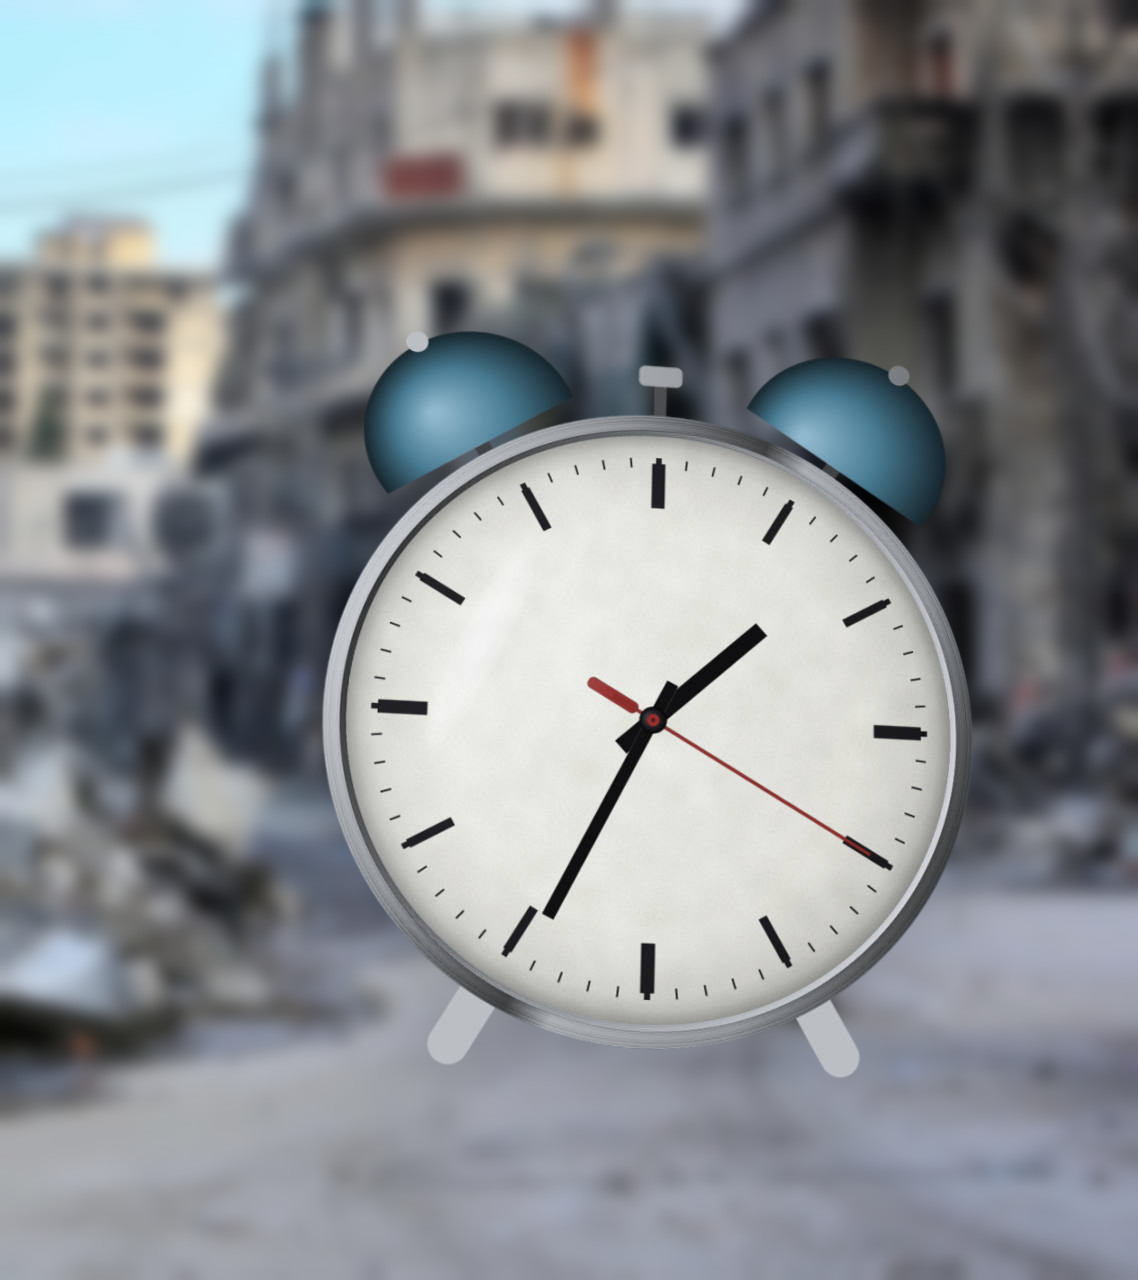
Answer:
h=1 m=34 s=20
